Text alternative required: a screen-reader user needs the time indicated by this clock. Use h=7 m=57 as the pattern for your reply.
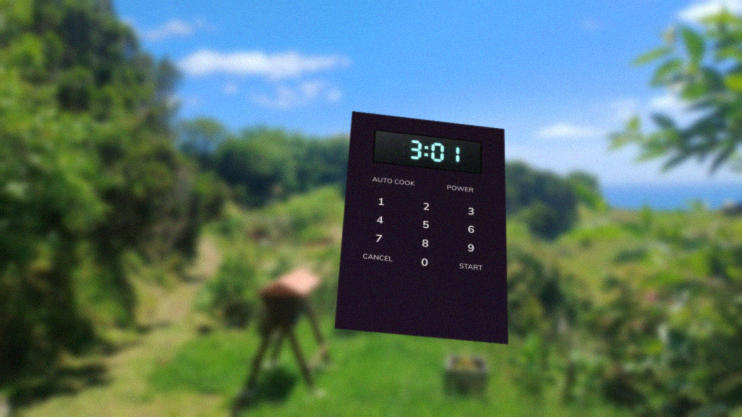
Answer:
h=3 m=1
